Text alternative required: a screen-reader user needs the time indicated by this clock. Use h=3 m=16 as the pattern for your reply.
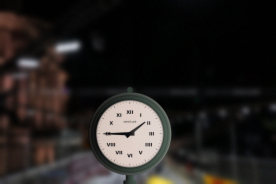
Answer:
h=1 m=45
